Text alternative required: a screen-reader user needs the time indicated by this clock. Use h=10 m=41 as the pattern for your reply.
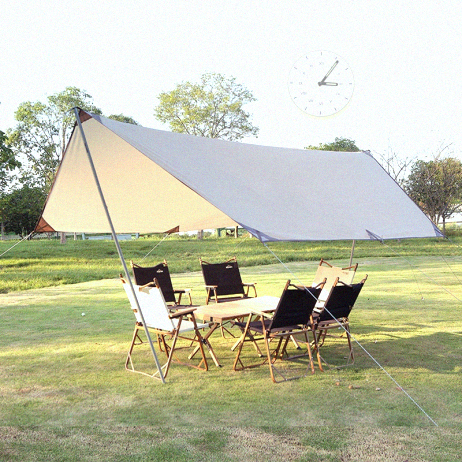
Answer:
h=3 m=6
